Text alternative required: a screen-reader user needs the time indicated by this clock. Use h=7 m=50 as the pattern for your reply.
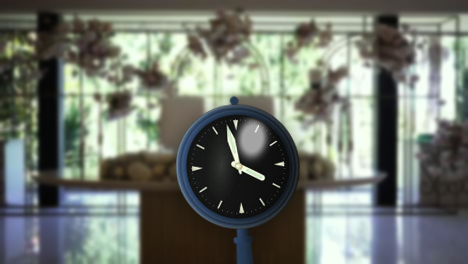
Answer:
h=3 m=58
